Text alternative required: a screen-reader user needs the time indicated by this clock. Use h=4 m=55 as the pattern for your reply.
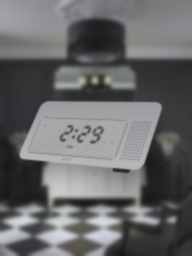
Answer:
h=2 m=29
